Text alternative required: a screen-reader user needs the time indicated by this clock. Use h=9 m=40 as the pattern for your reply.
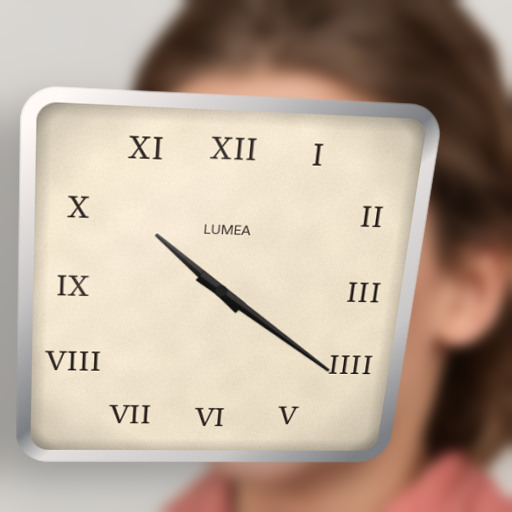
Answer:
h=10 m=21
